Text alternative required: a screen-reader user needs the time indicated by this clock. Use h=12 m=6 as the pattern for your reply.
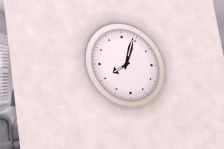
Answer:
h=8 m=4
